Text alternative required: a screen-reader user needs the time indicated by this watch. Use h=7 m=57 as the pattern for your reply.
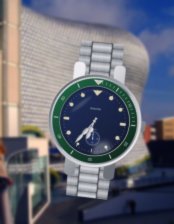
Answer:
h=6 m=36
